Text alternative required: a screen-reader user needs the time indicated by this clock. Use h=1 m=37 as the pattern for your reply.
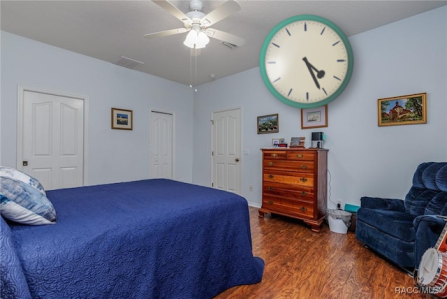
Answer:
h=4 m=26
